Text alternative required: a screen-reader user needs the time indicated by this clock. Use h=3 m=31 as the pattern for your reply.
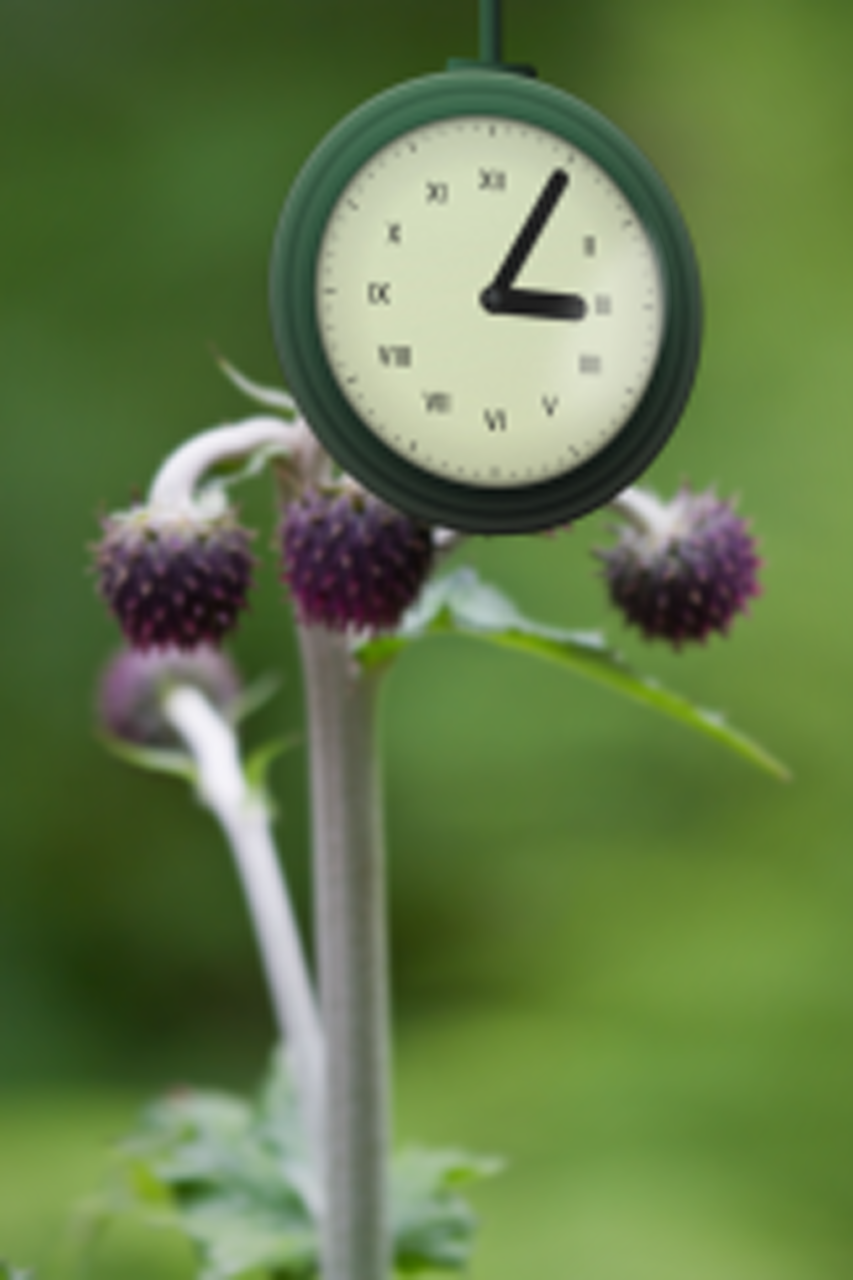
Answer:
h=3 m=5
